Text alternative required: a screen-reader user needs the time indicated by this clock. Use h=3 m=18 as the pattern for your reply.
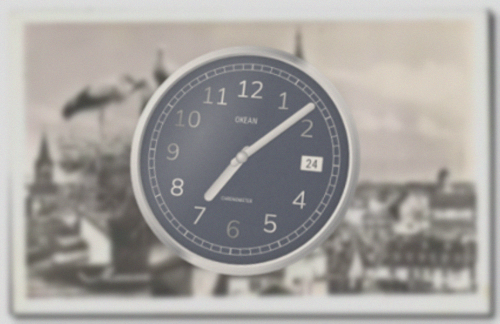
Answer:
h=7 m=8
